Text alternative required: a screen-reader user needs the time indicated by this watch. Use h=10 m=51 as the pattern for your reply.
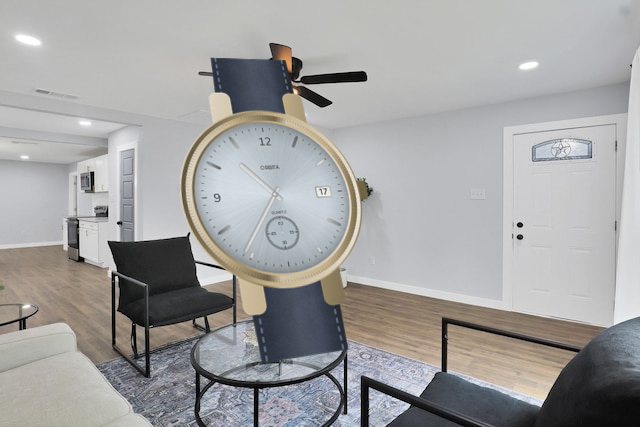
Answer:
h=10 m=36
